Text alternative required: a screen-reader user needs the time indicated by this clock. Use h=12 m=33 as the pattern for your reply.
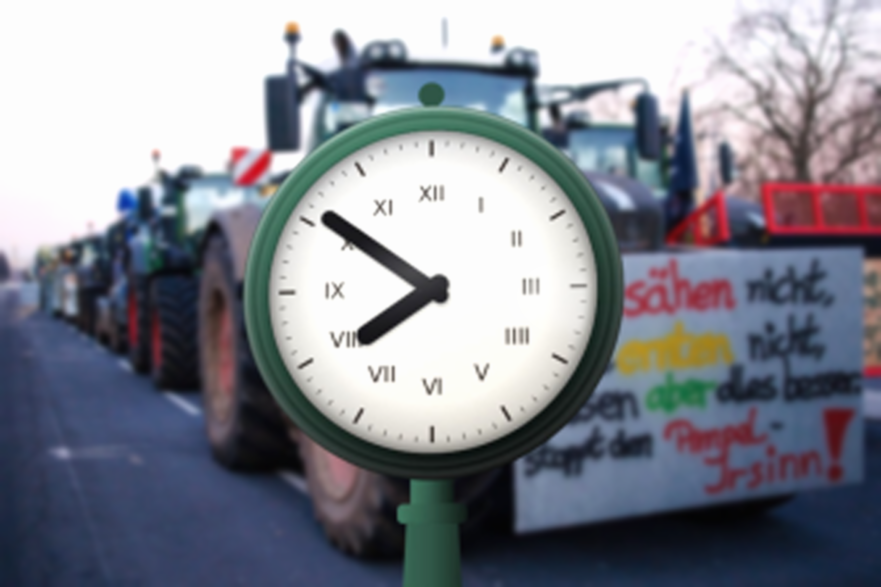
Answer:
h=7 m=51
